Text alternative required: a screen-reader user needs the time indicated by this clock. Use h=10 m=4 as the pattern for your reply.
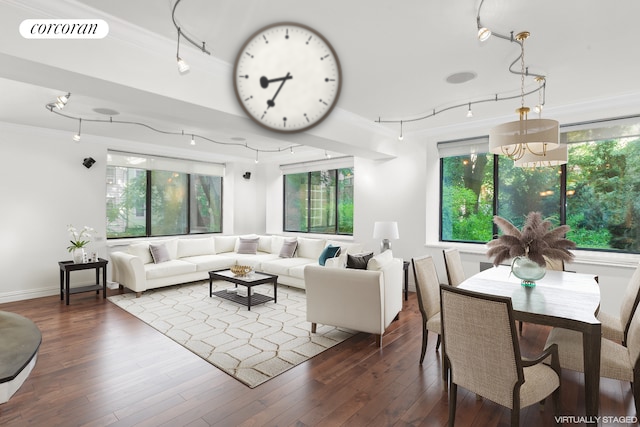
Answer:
h=8 m=35
